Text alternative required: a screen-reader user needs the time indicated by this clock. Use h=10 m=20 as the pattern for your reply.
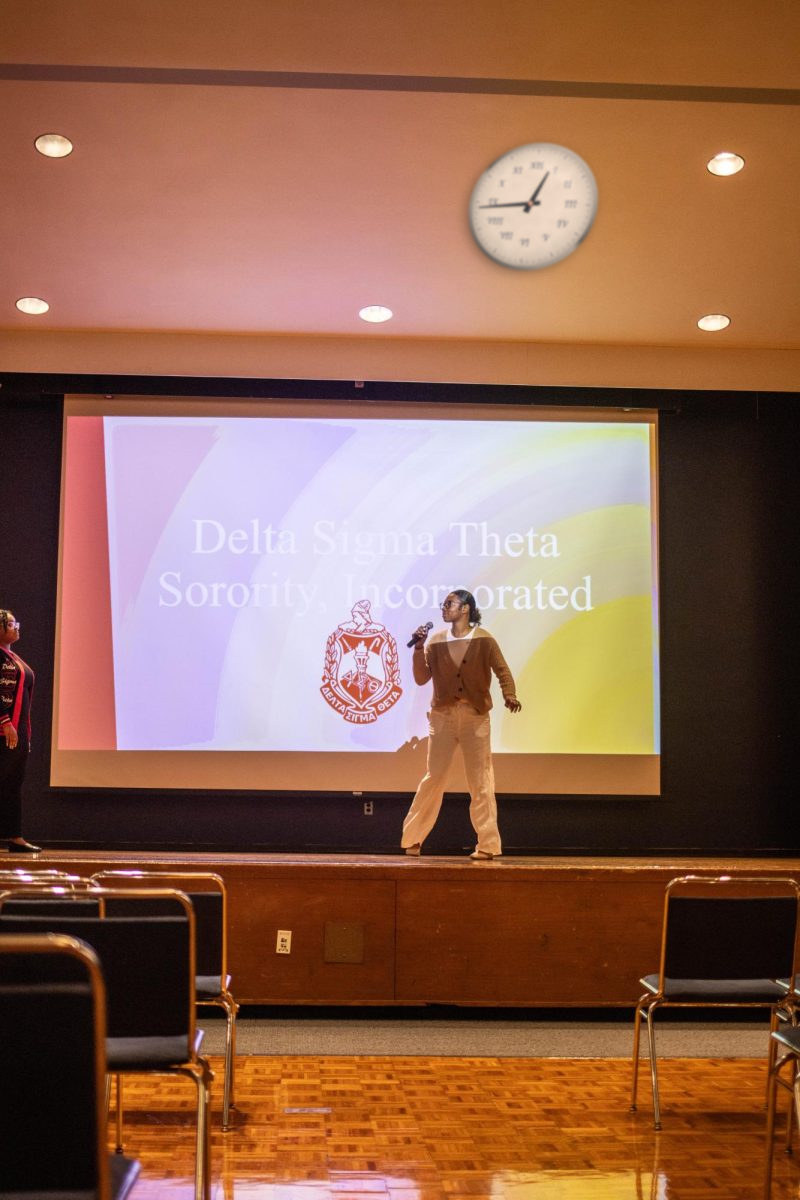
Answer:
h=12 m=44
